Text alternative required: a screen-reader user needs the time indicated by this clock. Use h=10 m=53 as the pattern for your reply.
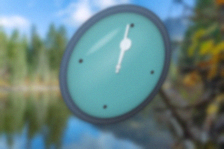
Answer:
h=11 m=59
